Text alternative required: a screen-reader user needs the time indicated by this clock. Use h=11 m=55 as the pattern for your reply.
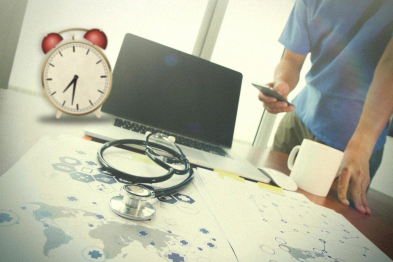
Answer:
h=7 m=32
